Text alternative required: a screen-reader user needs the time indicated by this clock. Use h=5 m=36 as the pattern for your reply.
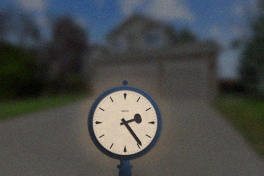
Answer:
h=2 m=24
